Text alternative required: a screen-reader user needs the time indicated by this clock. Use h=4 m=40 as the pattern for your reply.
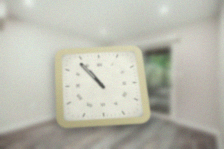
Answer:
h=10 m=54
